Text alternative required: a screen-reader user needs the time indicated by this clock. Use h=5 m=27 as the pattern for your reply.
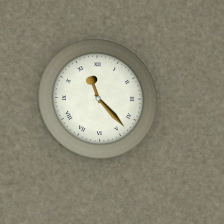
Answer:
h=11 m=23
